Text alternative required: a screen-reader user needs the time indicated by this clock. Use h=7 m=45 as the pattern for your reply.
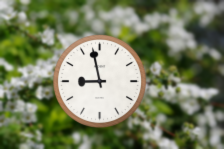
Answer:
h=8 m=58
